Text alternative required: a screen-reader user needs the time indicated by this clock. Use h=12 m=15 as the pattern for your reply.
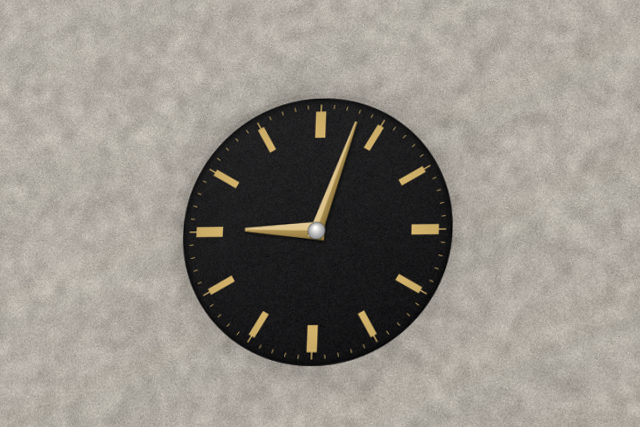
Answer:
h=9 m=3
